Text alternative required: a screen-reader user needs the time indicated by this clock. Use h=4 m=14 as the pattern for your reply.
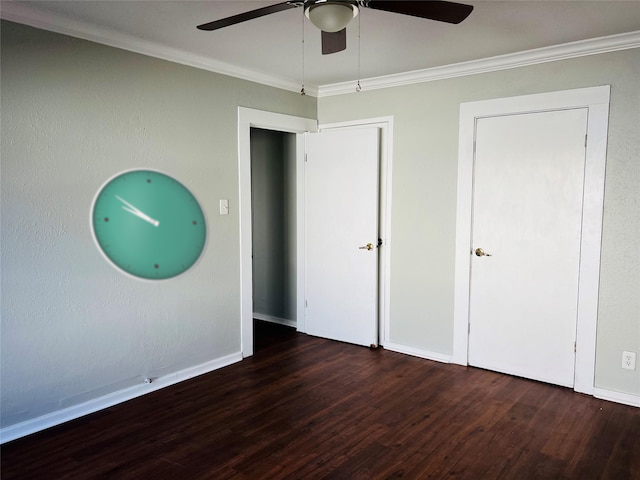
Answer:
h=9 m=51
